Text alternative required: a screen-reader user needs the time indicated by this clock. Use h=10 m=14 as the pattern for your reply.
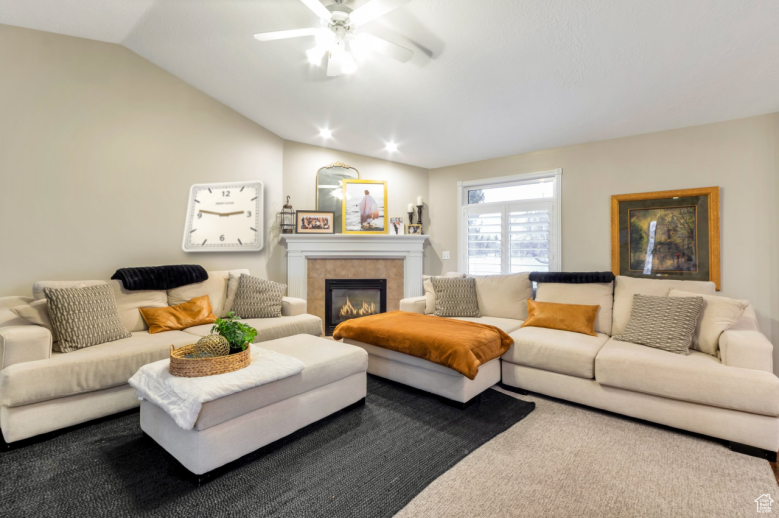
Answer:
h=2 m=47
